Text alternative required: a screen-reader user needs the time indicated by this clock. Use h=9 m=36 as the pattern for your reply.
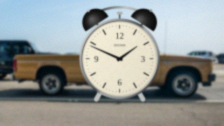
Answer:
h=1 m=49
